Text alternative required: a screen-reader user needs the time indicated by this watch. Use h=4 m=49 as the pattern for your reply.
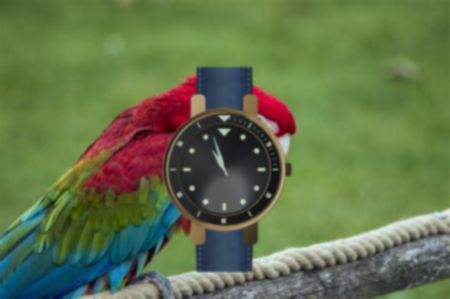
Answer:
h=10 m=57
